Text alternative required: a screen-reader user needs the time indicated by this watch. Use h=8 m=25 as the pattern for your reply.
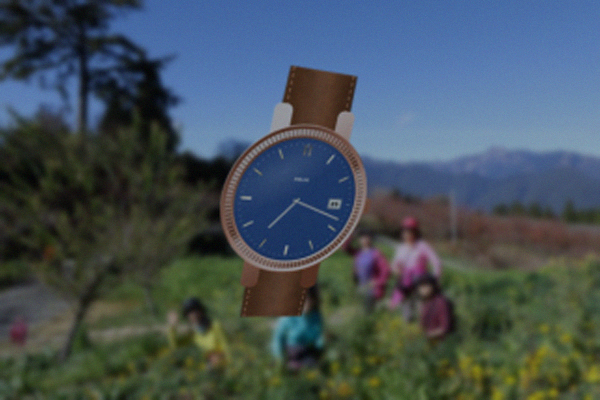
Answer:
h=7 m=18
